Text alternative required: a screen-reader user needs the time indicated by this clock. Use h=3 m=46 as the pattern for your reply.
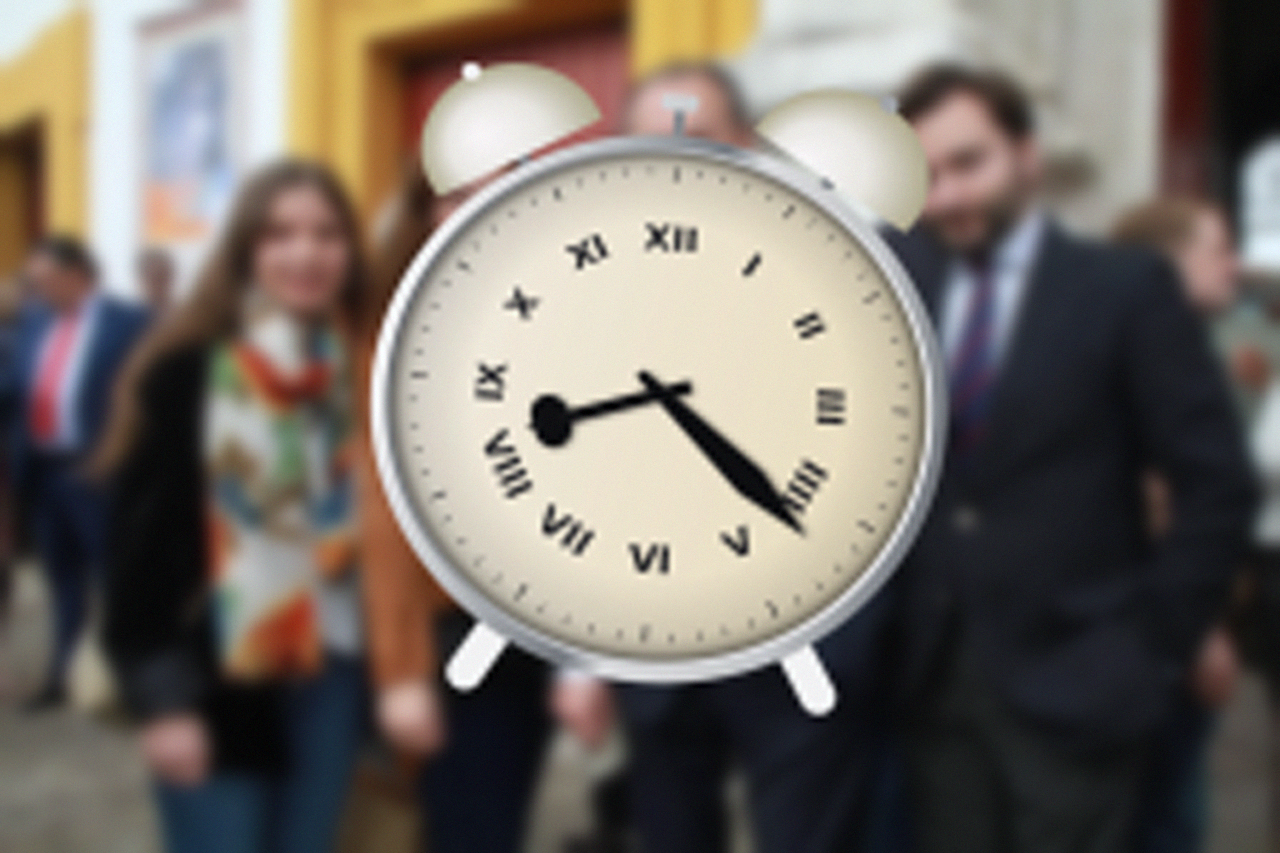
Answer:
h=8 m=22
